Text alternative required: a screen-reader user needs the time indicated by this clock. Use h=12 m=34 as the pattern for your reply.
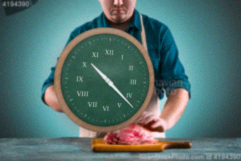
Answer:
h=10 m=22
